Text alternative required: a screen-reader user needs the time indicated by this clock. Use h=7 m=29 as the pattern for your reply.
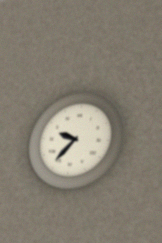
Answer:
h=9 m=36
